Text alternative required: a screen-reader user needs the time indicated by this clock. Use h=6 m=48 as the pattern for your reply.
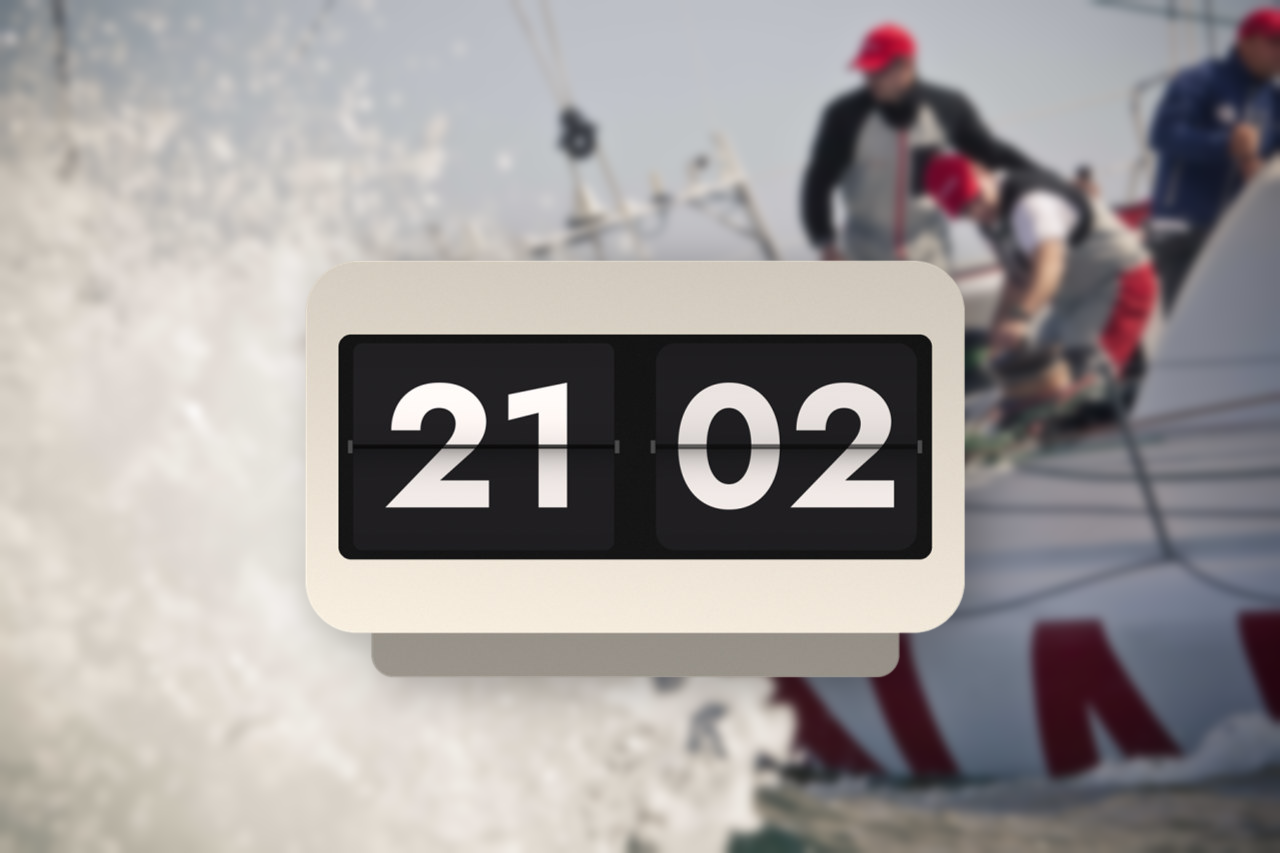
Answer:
h=21 m=2
